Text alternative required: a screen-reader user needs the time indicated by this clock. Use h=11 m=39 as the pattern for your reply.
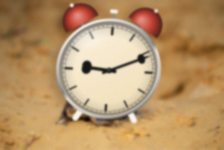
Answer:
h=9 m=11
